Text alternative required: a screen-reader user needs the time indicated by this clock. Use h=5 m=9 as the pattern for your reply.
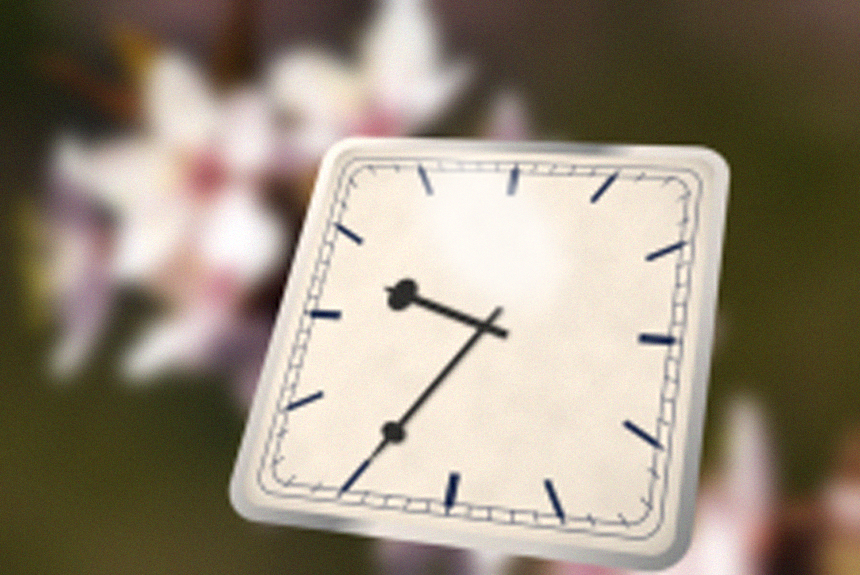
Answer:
h=9 m=35
